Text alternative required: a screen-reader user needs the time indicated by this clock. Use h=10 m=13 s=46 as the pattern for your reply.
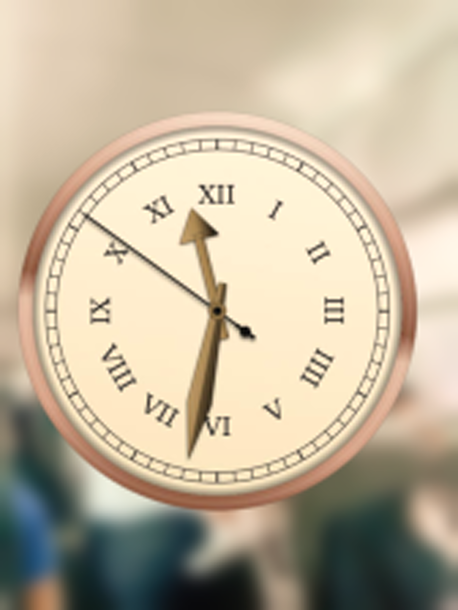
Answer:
h=11 m=31 s=51
